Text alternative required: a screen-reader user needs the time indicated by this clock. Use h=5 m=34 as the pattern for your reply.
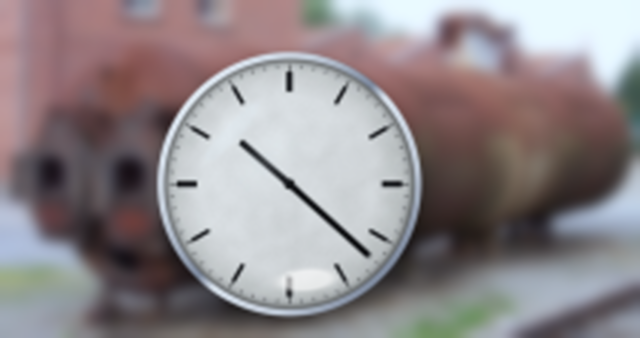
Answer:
h=10 m=22
